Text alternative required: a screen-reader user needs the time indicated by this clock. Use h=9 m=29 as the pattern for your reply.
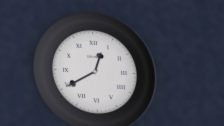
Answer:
h=12 m=40
